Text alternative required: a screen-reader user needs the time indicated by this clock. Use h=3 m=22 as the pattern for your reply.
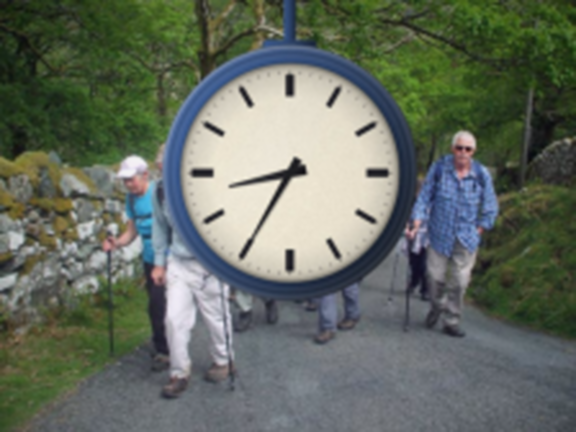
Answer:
h=8 m=35
